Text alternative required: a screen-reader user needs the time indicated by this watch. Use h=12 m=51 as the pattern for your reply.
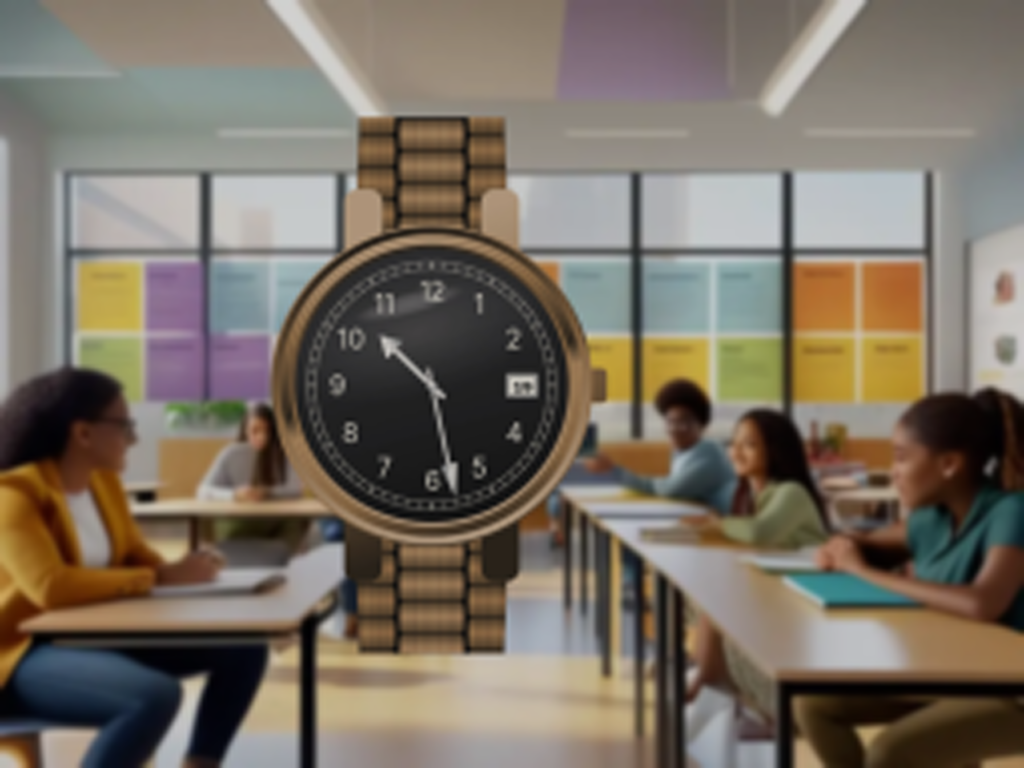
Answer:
h=10 m=28
